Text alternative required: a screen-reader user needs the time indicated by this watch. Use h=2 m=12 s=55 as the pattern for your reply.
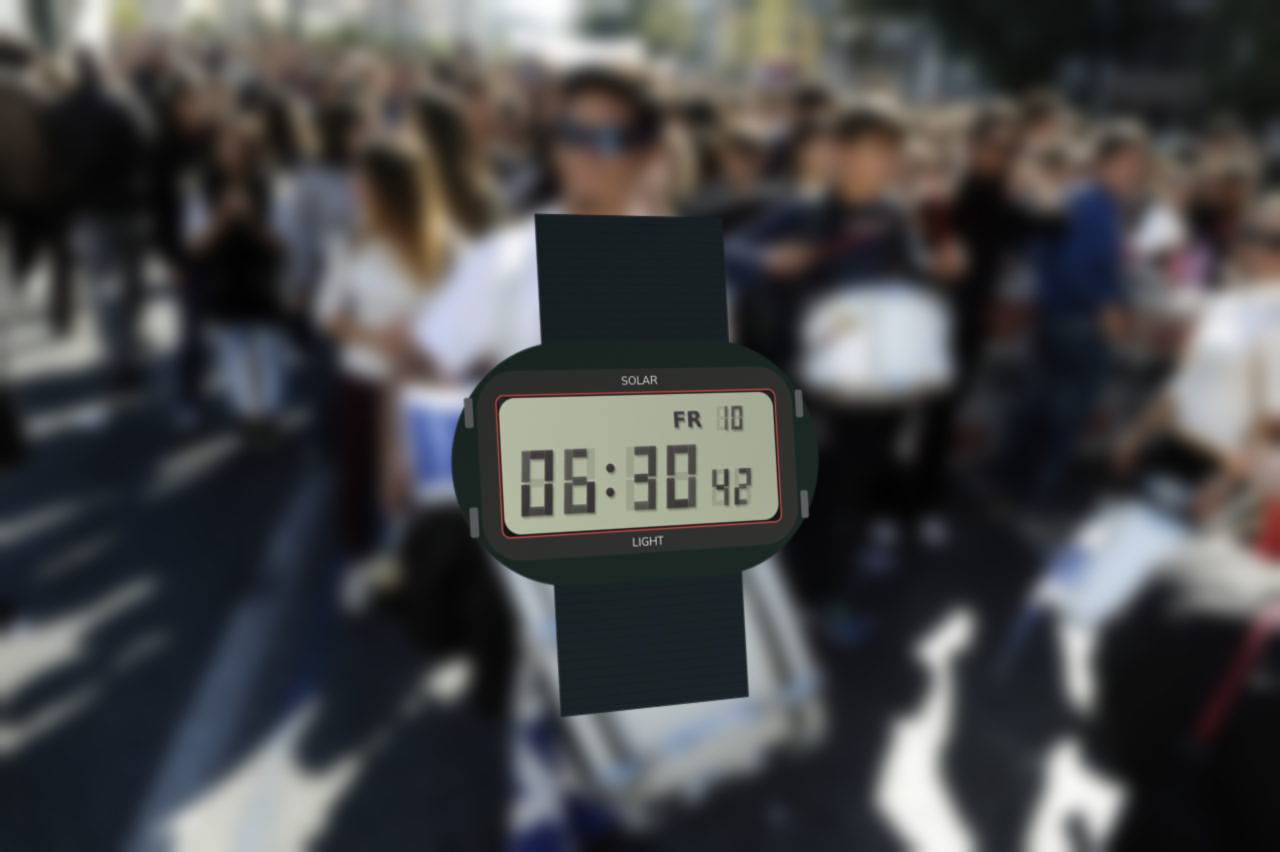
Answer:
h=6 m=30 s=42
